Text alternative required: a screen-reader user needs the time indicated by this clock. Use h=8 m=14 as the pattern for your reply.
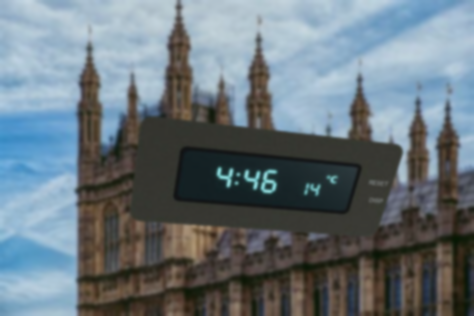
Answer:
h=4 m=46
